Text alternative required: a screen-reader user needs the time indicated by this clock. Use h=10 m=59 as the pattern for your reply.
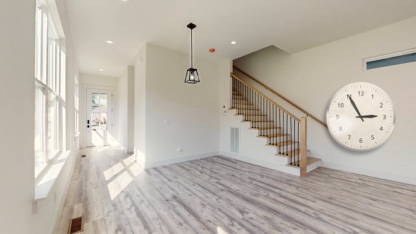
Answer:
h=2 m=55
